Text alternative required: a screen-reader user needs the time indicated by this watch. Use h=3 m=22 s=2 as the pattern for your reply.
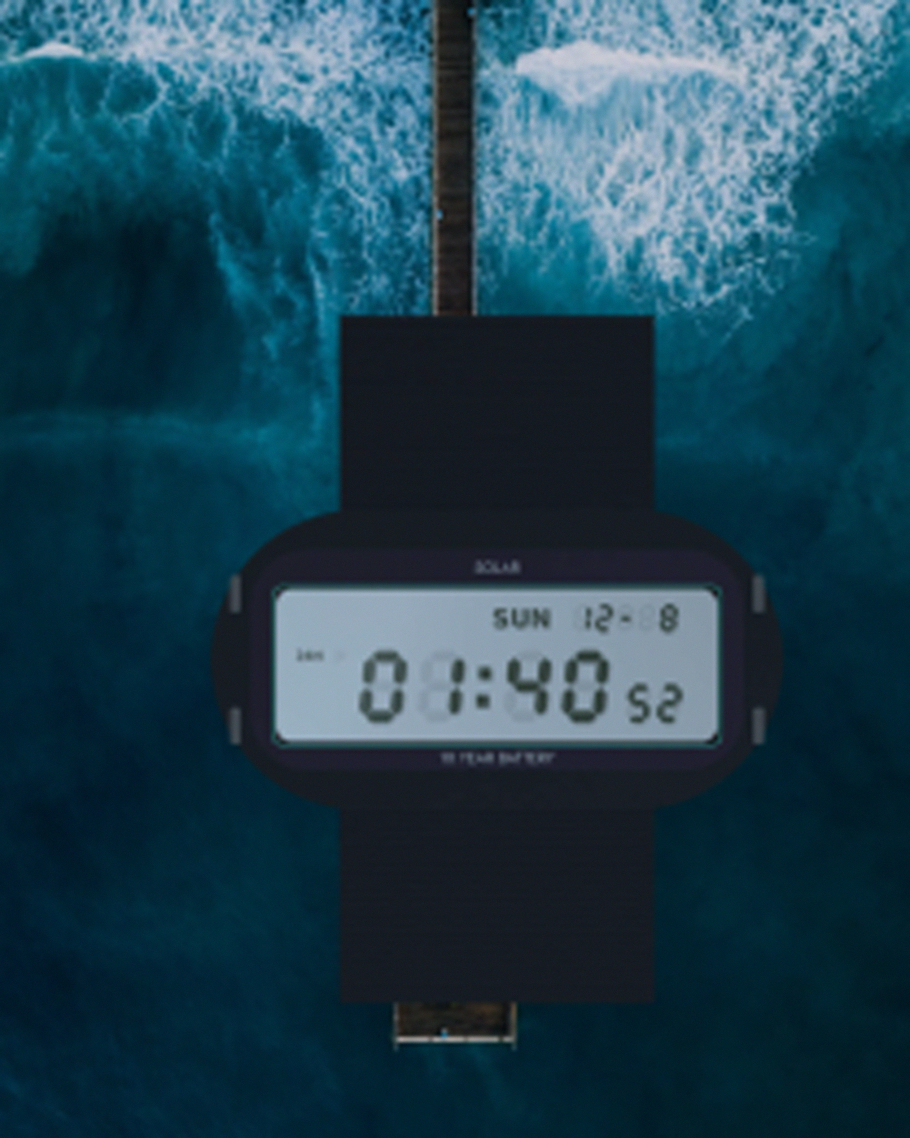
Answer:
h=1 m=40 s=52
